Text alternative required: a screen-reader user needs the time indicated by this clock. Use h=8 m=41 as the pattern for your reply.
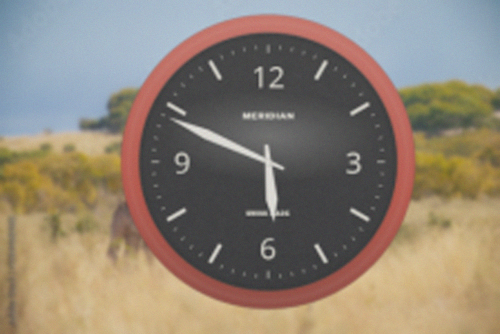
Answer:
h=5 m=49
